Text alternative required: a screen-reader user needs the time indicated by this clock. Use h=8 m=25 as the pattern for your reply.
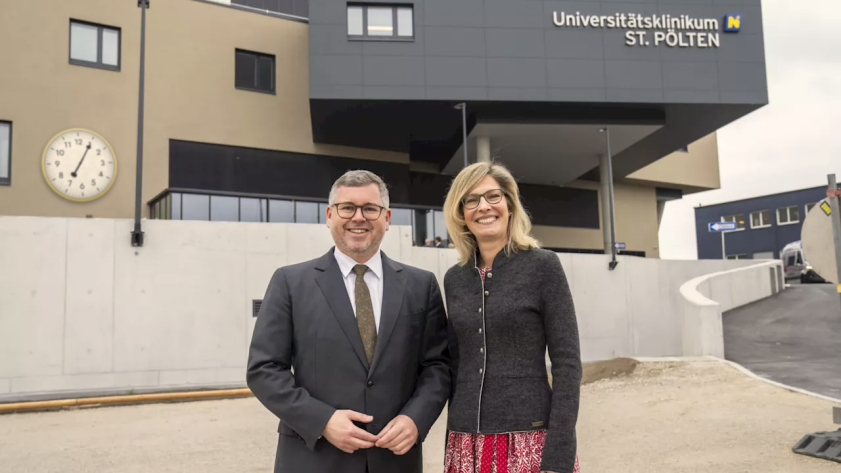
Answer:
h=7 m=5
